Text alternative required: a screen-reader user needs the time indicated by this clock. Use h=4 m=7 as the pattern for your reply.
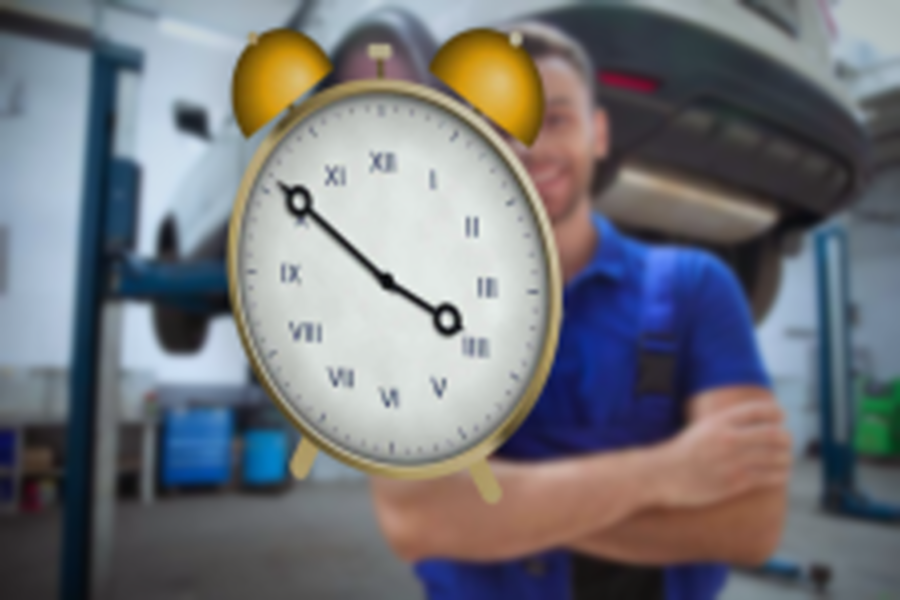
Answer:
h=3 m=51
